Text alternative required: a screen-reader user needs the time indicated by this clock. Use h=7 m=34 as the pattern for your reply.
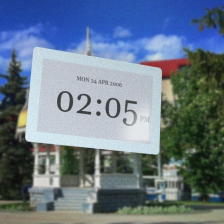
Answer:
h=2 m=5
